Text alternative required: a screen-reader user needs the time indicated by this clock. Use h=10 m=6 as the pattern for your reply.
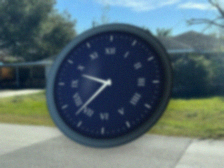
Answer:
h=9 m=37
